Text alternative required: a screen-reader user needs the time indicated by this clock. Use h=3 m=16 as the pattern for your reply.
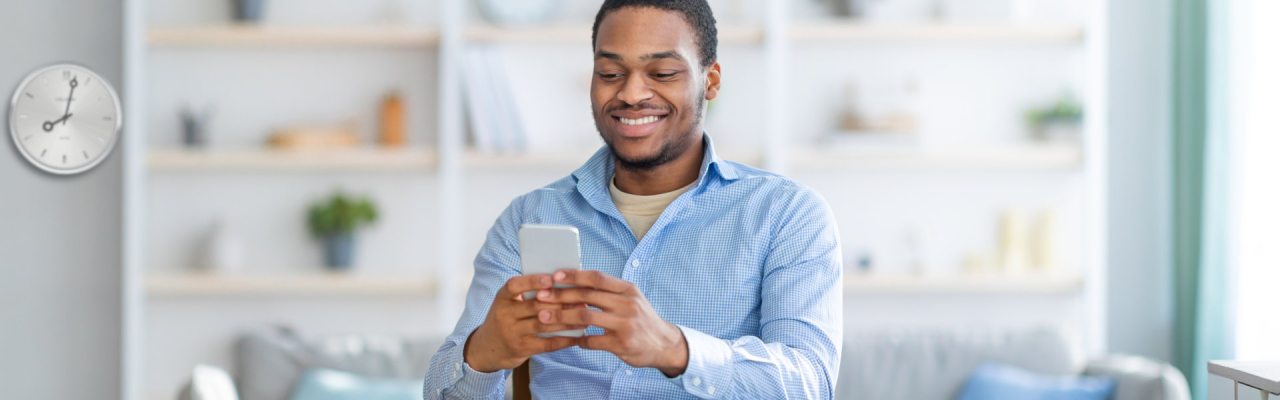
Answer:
h=8 m=2
